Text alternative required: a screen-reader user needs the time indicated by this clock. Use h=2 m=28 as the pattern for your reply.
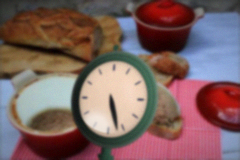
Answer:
h=5 m=27
